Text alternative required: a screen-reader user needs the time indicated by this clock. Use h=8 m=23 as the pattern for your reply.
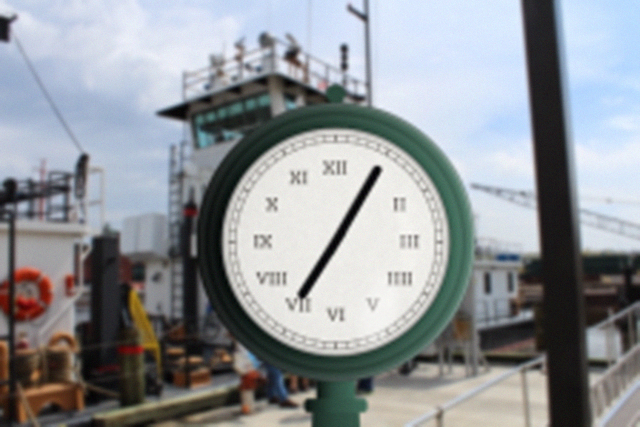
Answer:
h=7 m=5
